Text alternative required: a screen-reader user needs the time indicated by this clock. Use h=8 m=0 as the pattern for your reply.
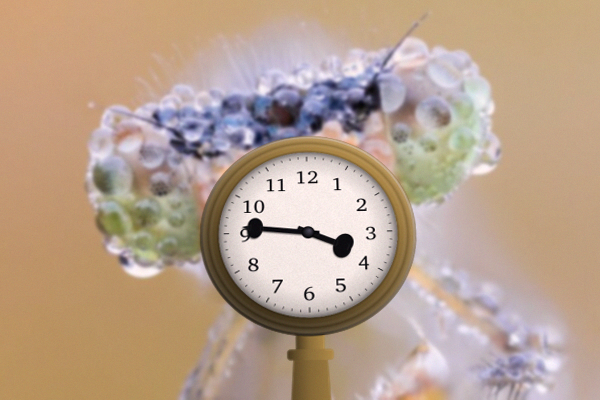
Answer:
h=3 m=46
